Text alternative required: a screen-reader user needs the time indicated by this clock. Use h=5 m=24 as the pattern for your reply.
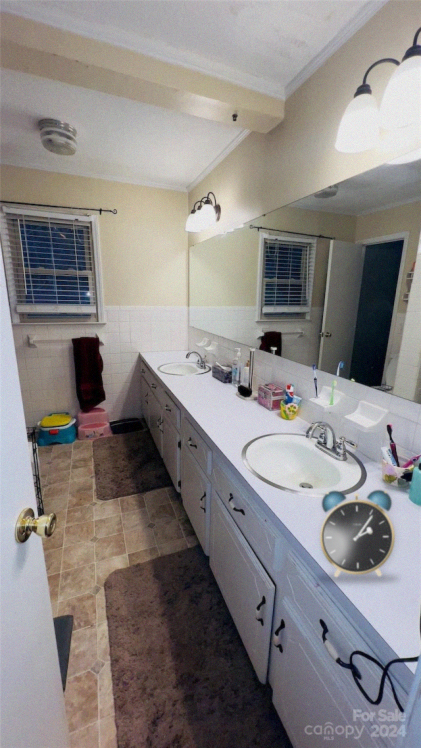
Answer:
h=2 m=6
